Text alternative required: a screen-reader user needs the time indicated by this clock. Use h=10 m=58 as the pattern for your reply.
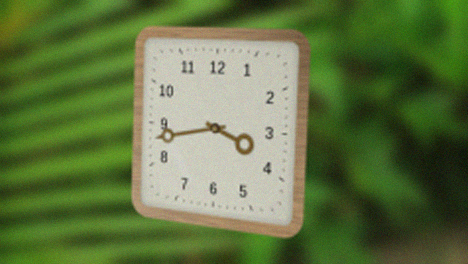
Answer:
h=3 m=43
